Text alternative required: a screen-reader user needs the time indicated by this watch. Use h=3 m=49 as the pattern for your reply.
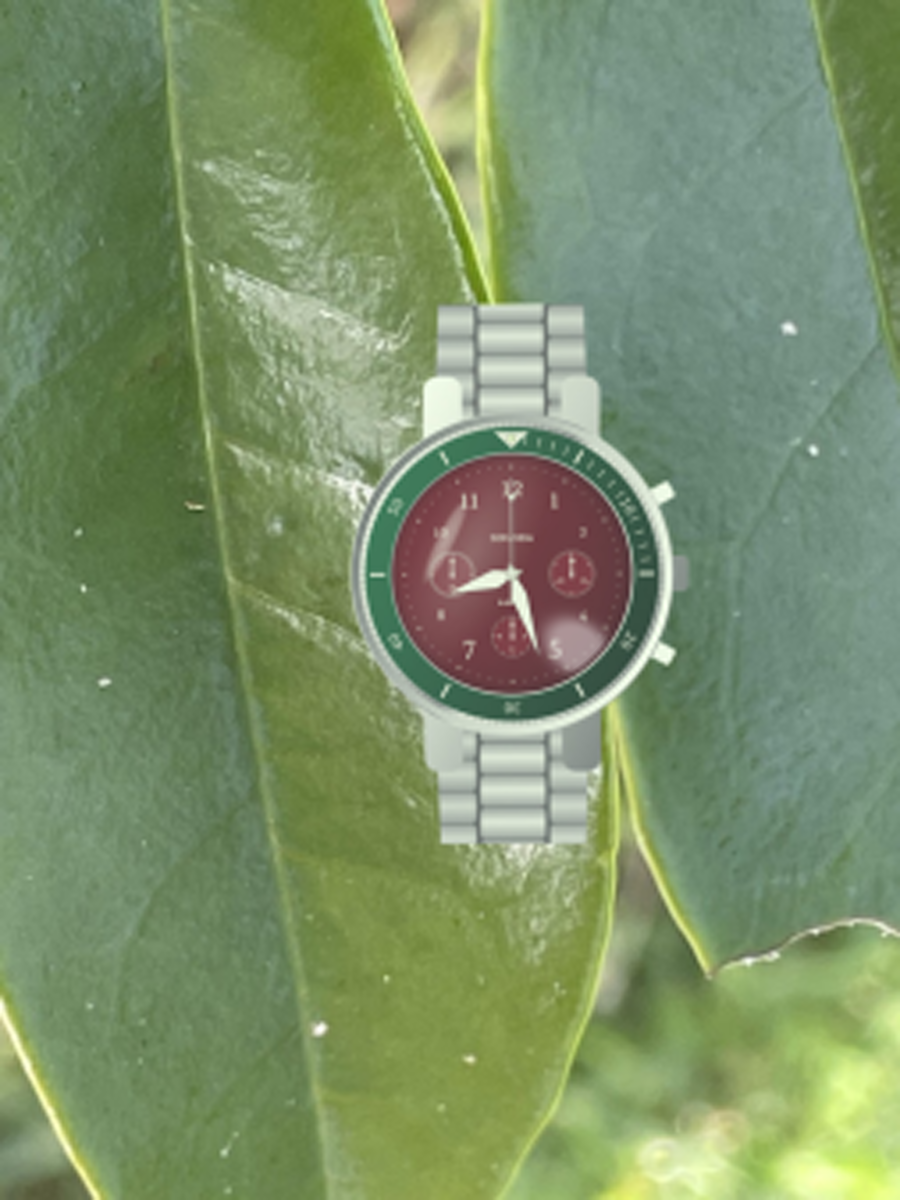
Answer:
h=8 m=27
